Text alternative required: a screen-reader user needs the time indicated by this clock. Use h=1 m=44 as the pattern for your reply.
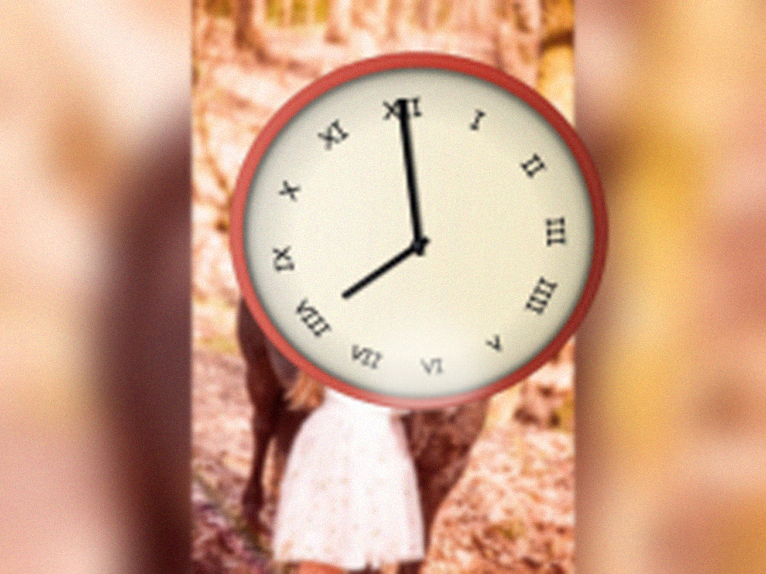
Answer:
h=8 m=0
